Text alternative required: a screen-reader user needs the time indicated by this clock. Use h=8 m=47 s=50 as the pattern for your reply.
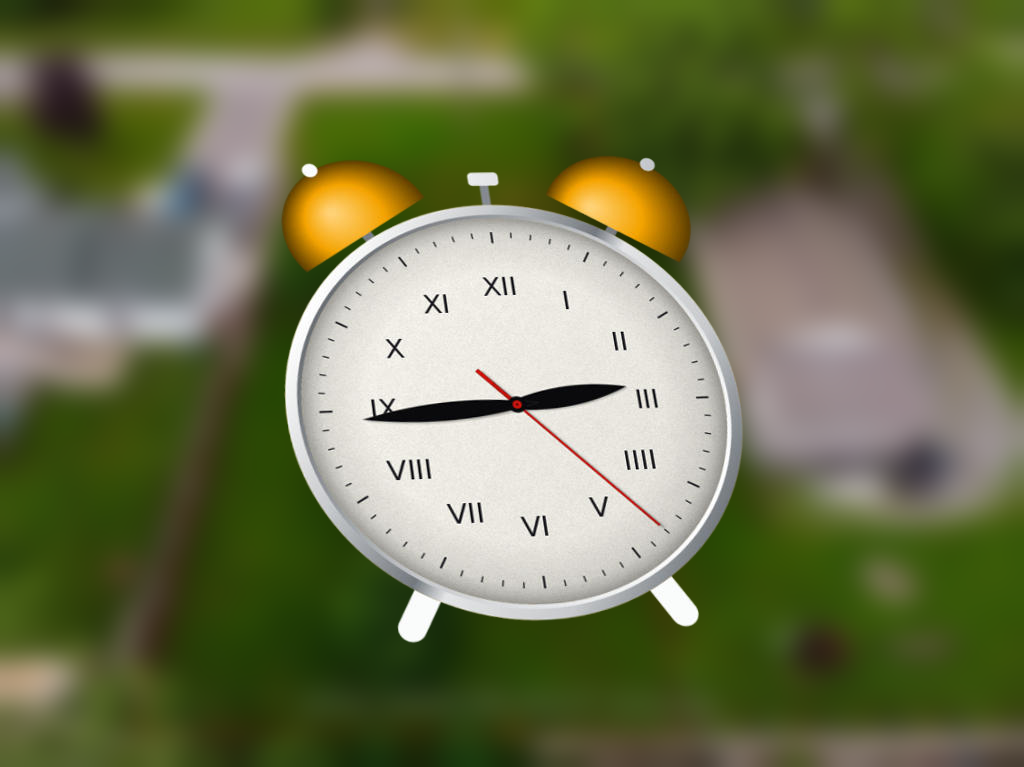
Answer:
h=2 m=44 s=23
